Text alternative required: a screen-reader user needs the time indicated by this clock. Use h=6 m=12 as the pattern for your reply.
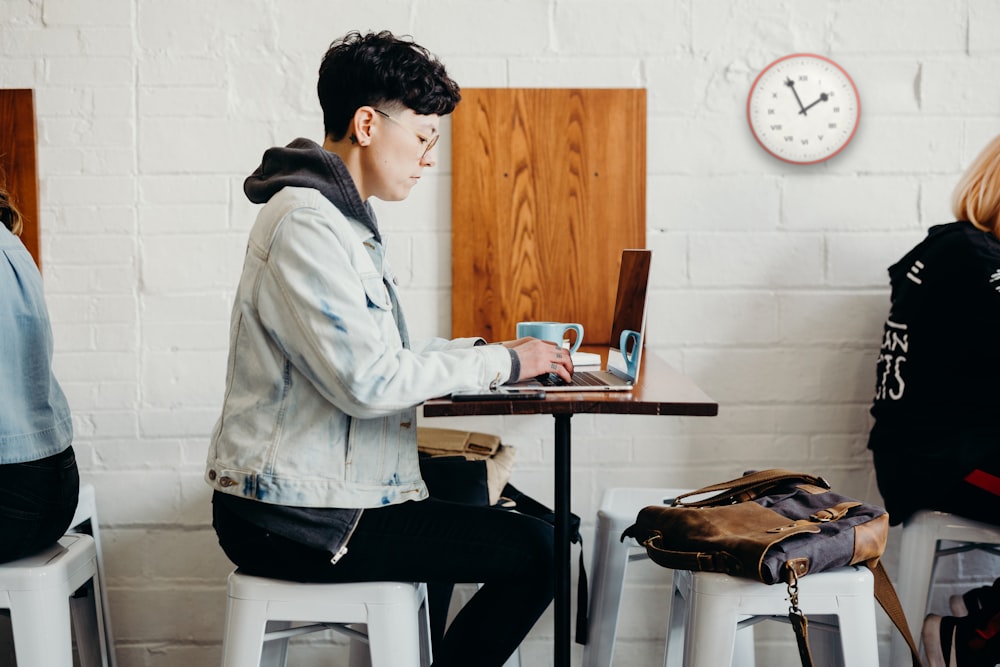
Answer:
h=1 m=56
